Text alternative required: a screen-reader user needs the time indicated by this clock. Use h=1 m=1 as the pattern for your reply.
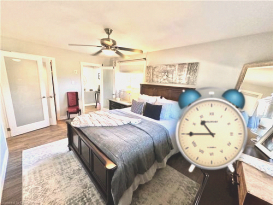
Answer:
h=10 m=45
